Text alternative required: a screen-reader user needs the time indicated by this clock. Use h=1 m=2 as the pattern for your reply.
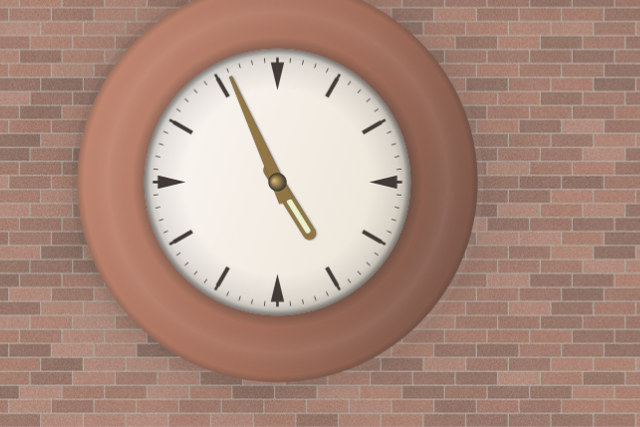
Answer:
h=4 m=56
